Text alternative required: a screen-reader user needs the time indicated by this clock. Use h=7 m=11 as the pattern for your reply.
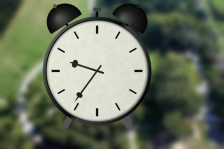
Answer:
h=9 m=36
